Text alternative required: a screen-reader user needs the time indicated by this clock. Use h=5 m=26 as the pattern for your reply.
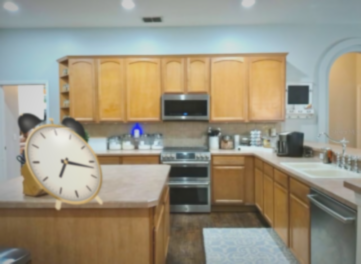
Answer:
h=7 m=17
